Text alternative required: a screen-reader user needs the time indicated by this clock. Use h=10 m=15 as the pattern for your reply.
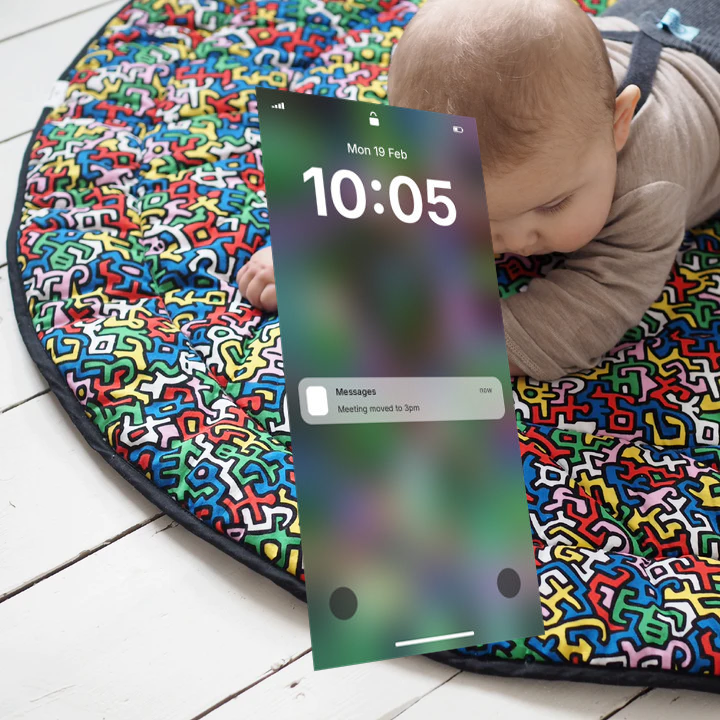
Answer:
h=10 m=5
